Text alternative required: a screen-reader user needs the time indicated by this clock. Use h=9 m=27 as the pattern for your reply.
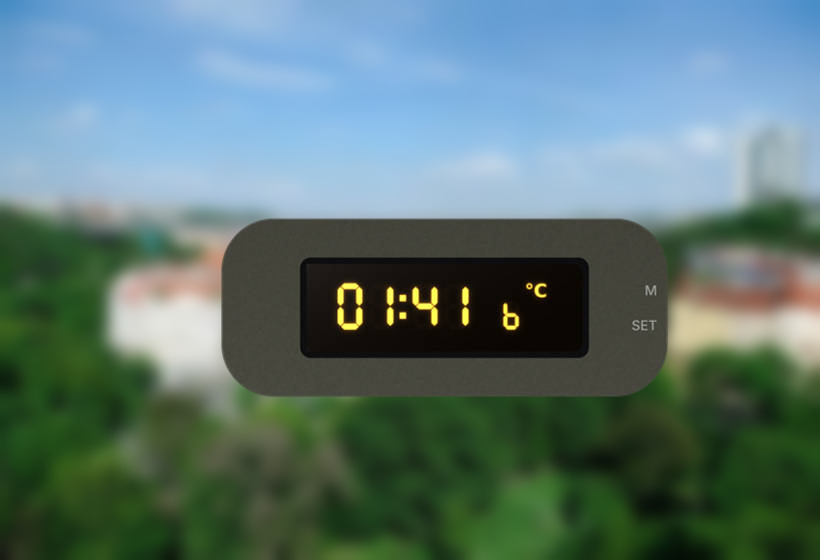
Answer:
h=1 m=41
